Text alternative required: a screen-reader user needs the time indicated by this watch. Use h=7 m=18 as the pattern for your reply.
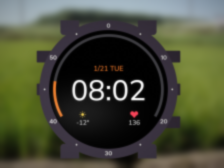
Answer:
h=8 m=2
